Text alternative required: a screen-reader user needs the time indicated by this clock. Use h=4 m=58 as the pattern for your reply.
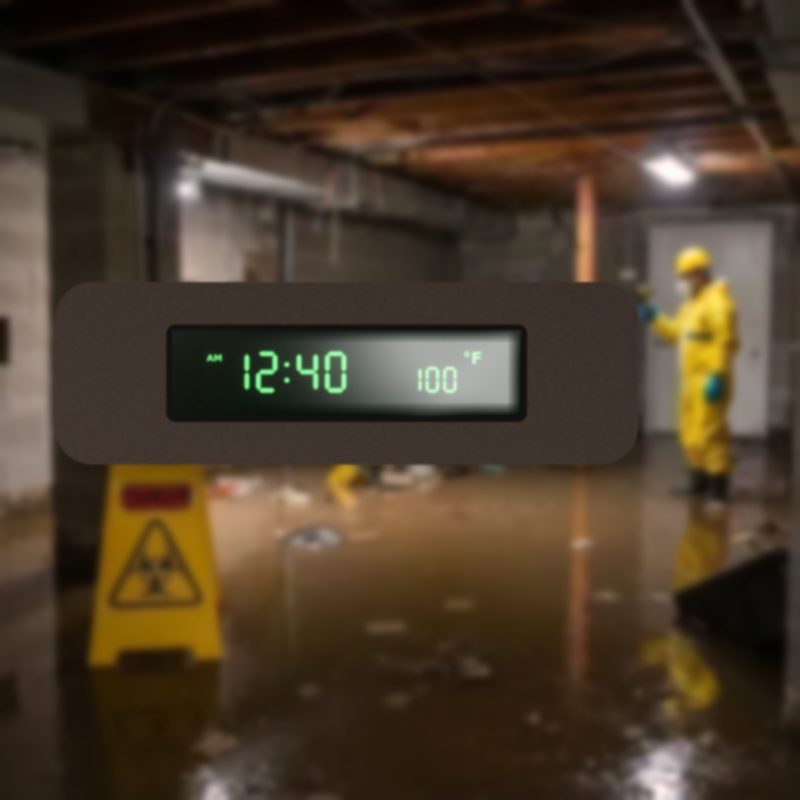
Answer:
h=12 m=40
